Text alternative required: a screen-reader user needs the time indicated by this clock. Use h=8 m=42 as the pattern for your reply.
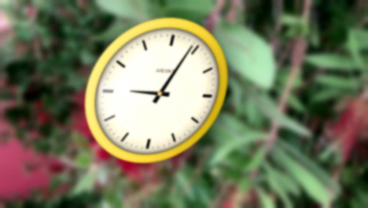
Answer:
h=9 m=4
